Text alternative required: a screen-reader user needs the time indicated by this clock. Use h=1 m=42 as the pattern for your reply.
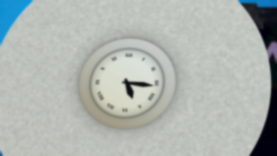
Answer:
h=5 m=16
